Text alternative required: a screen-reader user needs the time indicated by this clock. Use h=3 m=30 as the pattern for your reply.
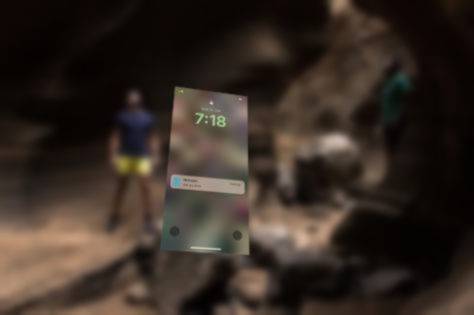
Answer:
h=7 m=18
